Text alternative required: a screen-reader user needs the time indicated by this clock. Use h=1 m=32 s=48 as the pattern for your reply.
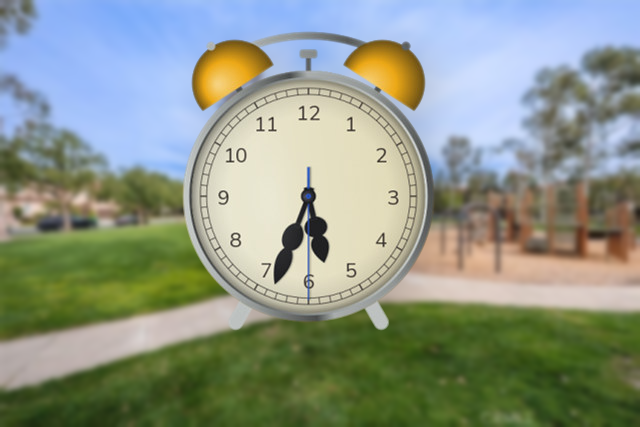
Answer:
h=5 m=33 s=30
